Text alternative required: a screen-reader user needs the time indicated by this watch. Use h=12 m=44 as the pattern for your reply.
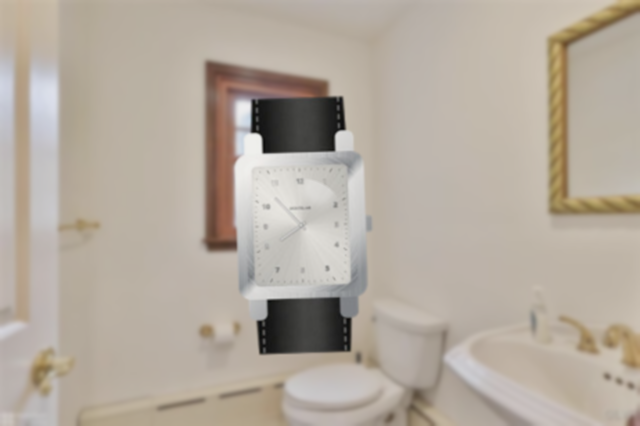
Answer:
h=7 m=53
